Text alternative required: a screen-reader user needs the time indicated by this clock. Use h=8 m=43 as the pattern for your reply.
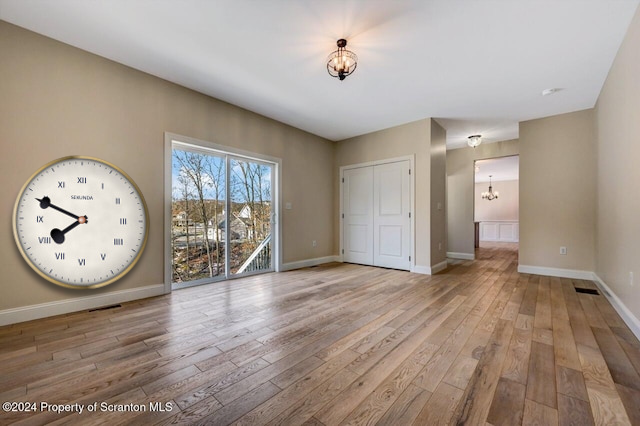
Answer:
h=7 m=49
